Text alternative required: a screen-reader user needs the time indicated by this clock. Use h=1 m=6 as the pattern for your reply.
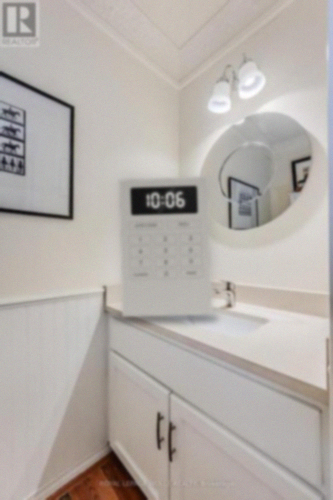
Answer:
h=10 m=6
